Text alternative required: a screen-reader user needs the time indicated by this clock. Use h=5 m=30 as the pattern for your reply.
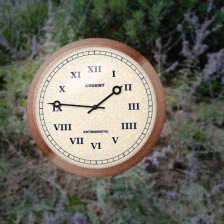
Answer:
h=1 m=46
